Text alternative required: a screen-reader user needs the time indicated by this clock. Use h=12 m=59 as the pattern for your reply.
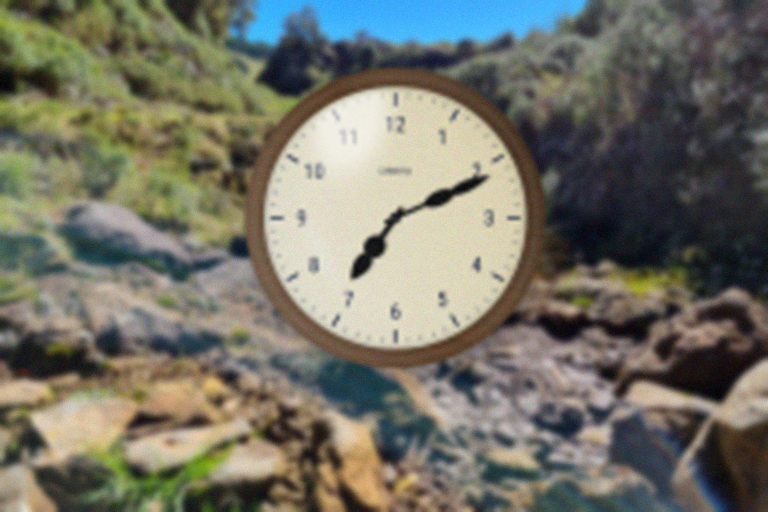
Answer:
h=7 m=11
